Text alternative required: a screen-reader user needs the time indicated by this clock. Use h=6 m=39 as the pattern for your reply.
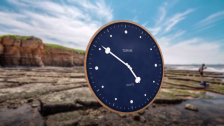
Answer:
h=4 m=51
